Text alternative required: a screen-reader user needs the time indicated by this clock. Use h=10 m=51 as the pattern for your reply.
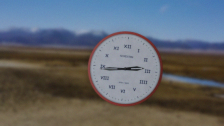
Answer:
h=2 m=44
